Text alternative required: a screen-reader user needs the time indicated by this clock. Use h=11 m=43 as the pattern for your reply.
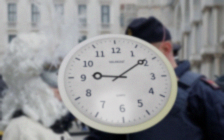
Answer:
h=9 m=9
